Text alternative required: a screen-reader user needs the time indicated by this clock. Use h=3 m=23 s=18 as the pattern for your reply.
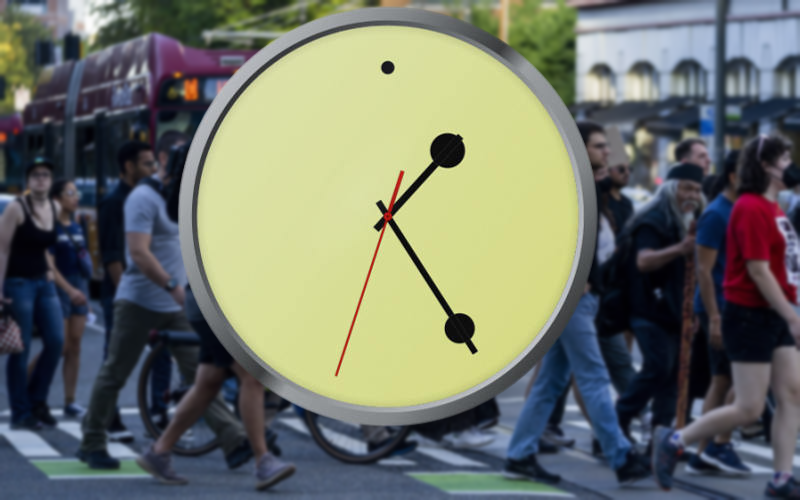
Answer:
h=1 m=24 s=33
